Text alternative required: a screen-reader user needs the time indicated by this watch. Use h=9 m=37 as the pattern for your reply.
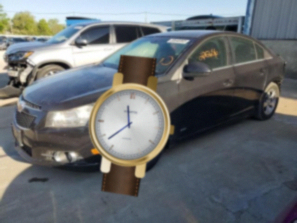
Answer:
h=11 m=38
